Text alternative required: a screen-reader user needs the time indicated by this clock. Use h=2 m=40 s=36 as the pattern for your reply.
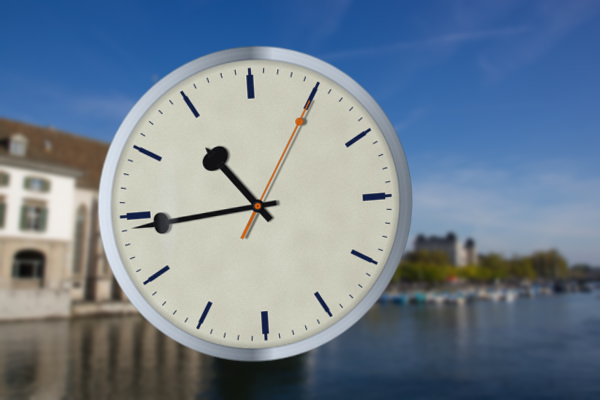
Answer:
h=10 m=44 s=5
